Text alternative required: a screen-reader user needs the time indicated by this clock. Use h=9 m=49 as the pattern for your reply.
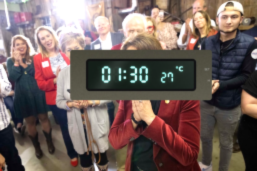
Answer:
h=1 m=30
